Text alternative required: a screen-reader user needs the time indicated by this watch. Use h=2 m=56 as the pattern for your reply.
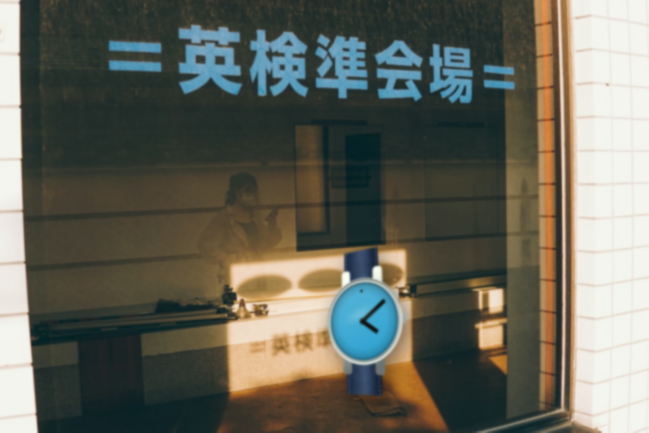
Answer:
h=4 m=9
